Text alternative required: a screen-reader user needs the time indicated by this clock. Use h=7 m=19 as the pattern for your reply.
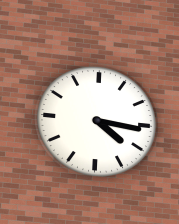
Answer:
h=4 m=16
